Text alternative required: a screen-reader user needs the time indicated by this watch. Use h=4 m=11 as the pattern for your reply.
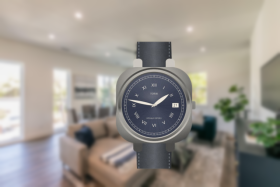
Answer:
h=1 m=47
